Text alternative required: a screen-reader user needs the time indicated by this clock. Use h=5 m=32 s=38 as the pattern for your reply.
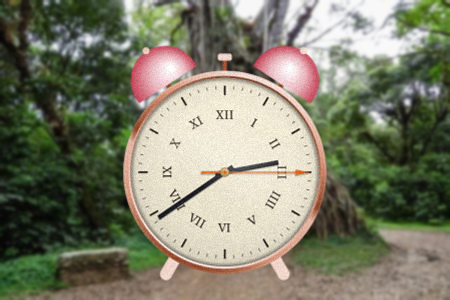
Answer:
h=2 m=39 s=15
